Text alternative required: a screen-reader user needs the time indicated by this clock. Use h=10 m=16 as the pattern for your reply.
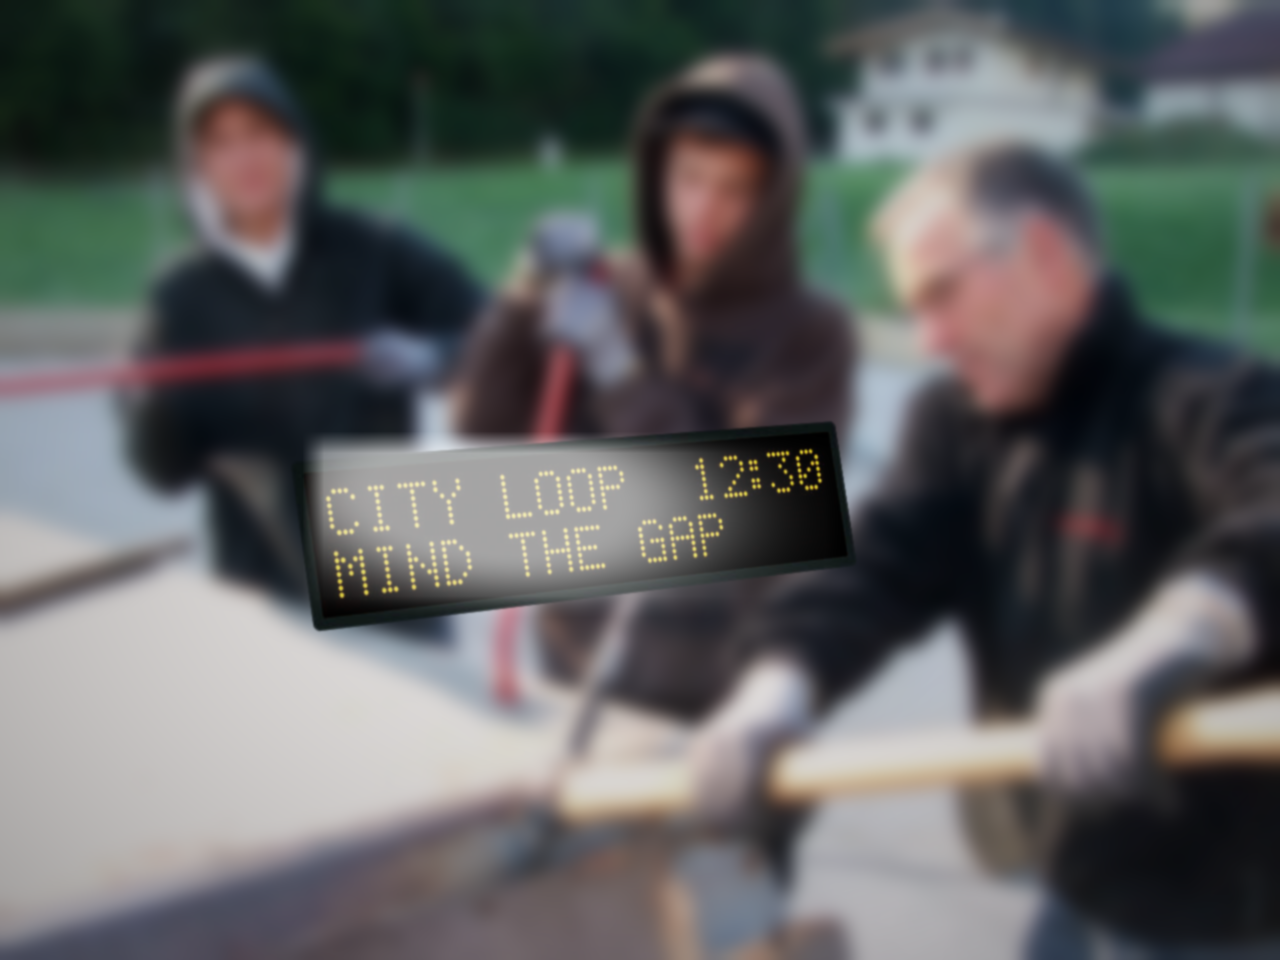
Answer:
h=12 m=30
